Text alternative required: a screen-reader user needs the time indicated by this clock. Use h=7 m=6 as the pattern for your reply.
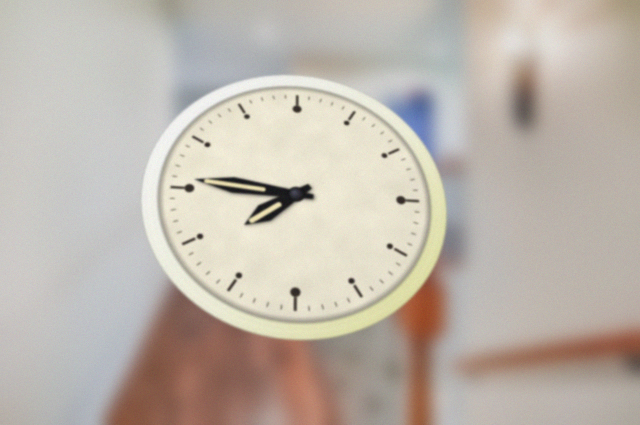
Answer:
h=7 m=46
